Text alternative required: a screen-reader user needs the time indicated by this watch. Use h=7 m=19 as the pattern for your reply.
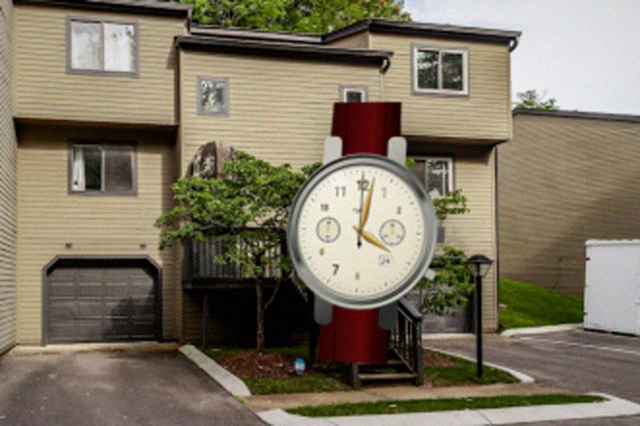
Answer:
h=4 m=2
